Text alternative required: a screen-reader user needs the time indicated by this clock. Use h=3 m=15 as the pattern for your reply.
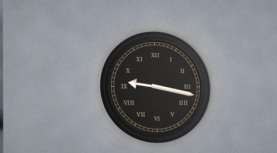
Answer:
h=9 m=17
